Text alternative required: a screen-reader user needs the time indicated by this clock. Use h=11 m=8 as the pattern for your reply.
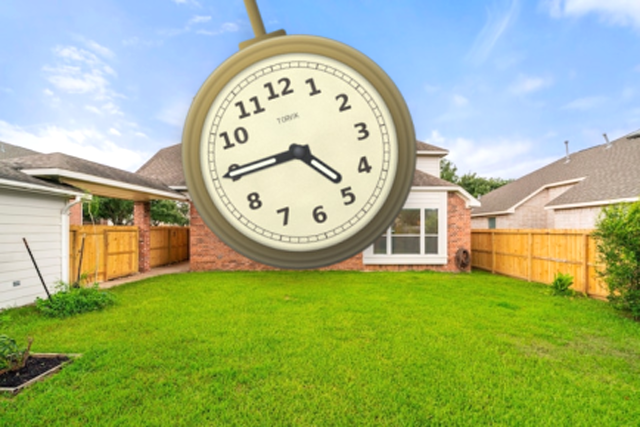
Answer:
h=4 m=45
